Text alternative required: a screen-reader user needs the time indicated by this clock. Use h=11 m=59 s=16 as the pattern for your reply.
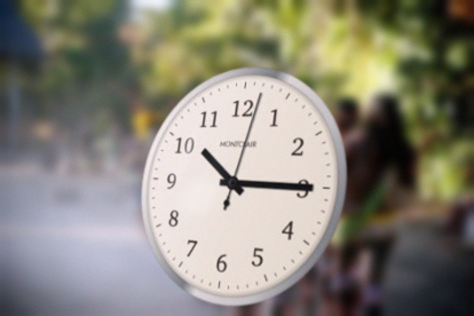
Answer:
h=10 m=15 s=2
